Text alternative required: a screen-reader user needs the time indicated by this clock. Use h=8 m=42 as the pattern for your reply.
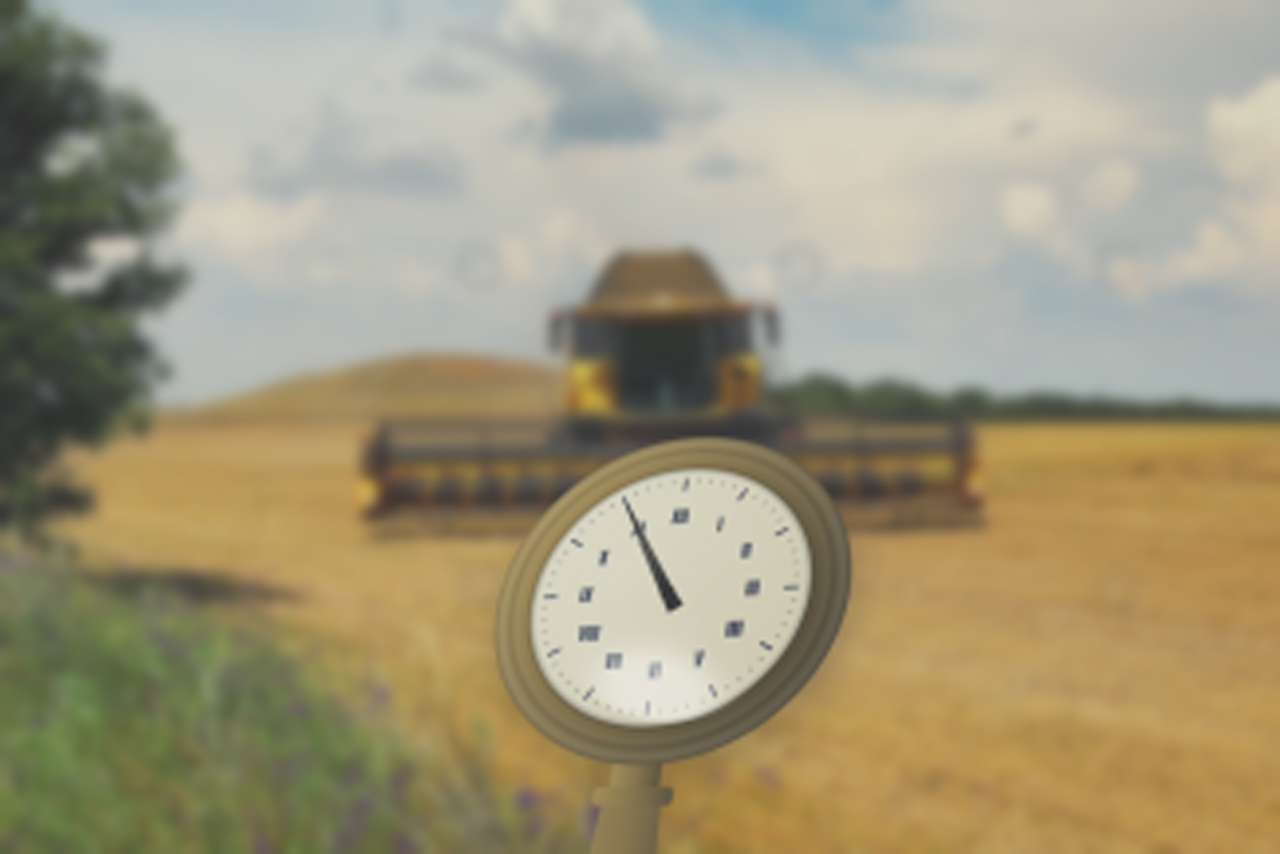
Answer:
h=10 m=55
